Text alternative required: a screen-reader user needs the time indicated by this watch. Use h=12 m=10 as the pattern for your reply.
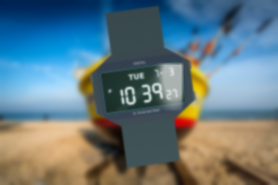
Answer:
h=10 m=39
